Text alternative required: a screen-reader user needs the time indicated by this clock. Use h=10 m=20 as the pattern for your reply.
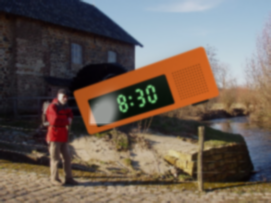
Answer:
h=8 m=30
